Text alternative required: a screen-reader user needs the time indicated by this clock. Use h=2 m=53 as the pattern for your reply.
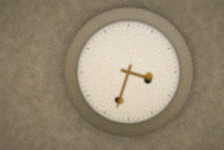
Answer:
h=3 m=33
